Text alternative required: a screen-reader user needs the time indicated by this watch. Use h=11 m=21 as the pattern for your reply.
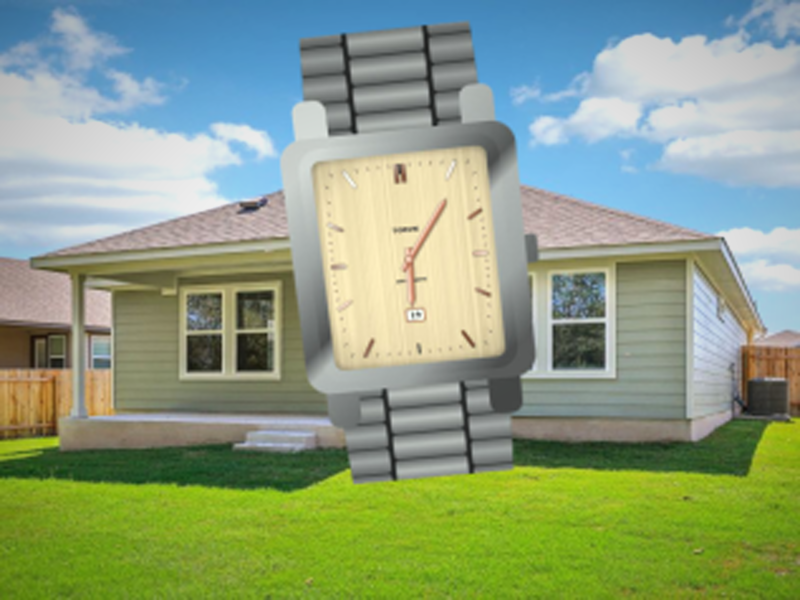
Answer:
h=6 m=6
